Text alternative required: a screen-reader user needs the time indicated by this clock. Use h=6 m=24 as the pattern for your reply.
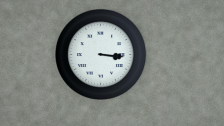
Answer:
h=3 m=16
